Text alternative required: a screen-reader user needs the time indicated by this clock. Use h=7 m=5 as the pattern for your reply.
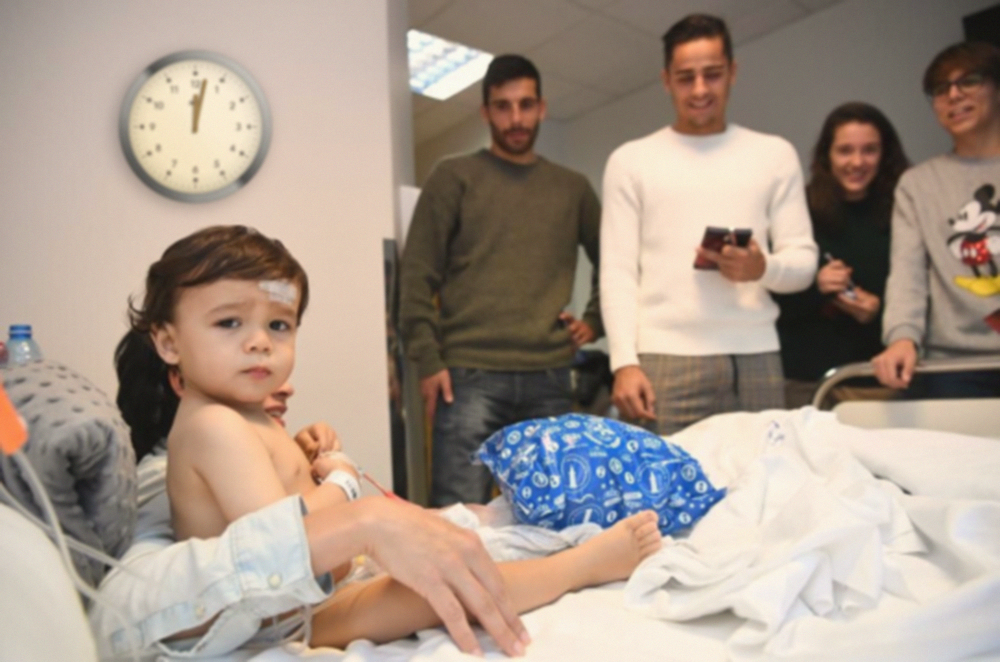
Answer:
h=12 m=2
